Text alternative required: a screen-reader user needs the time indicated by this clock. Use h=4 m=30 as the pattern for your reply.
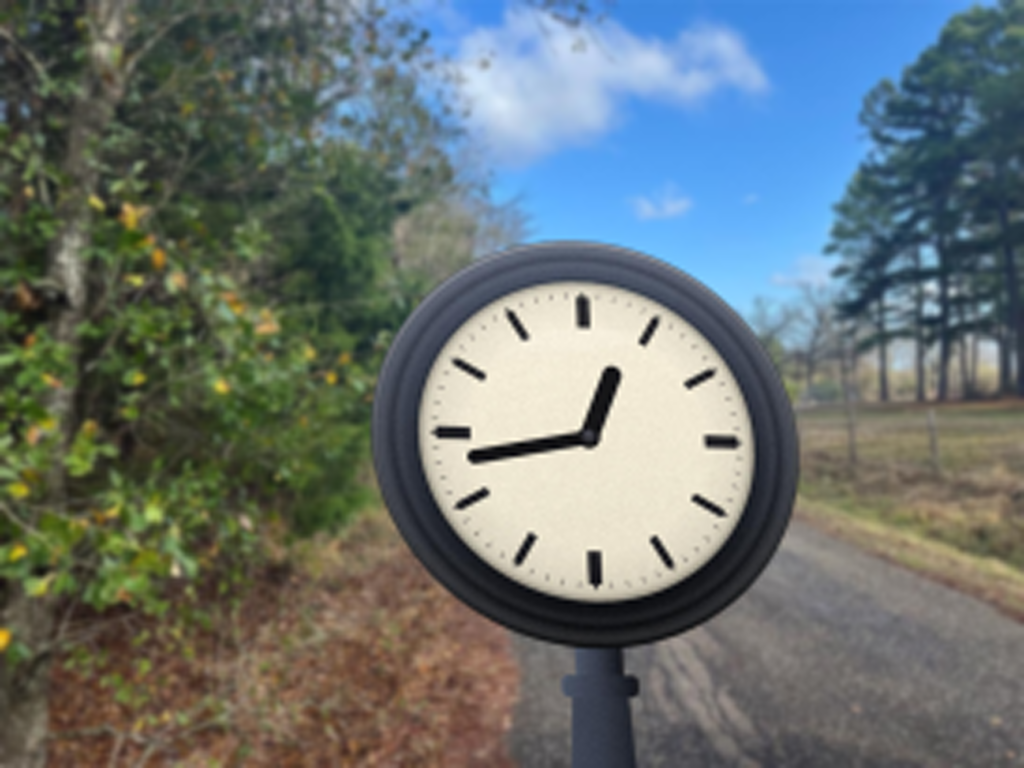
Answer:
h=12 m=43
